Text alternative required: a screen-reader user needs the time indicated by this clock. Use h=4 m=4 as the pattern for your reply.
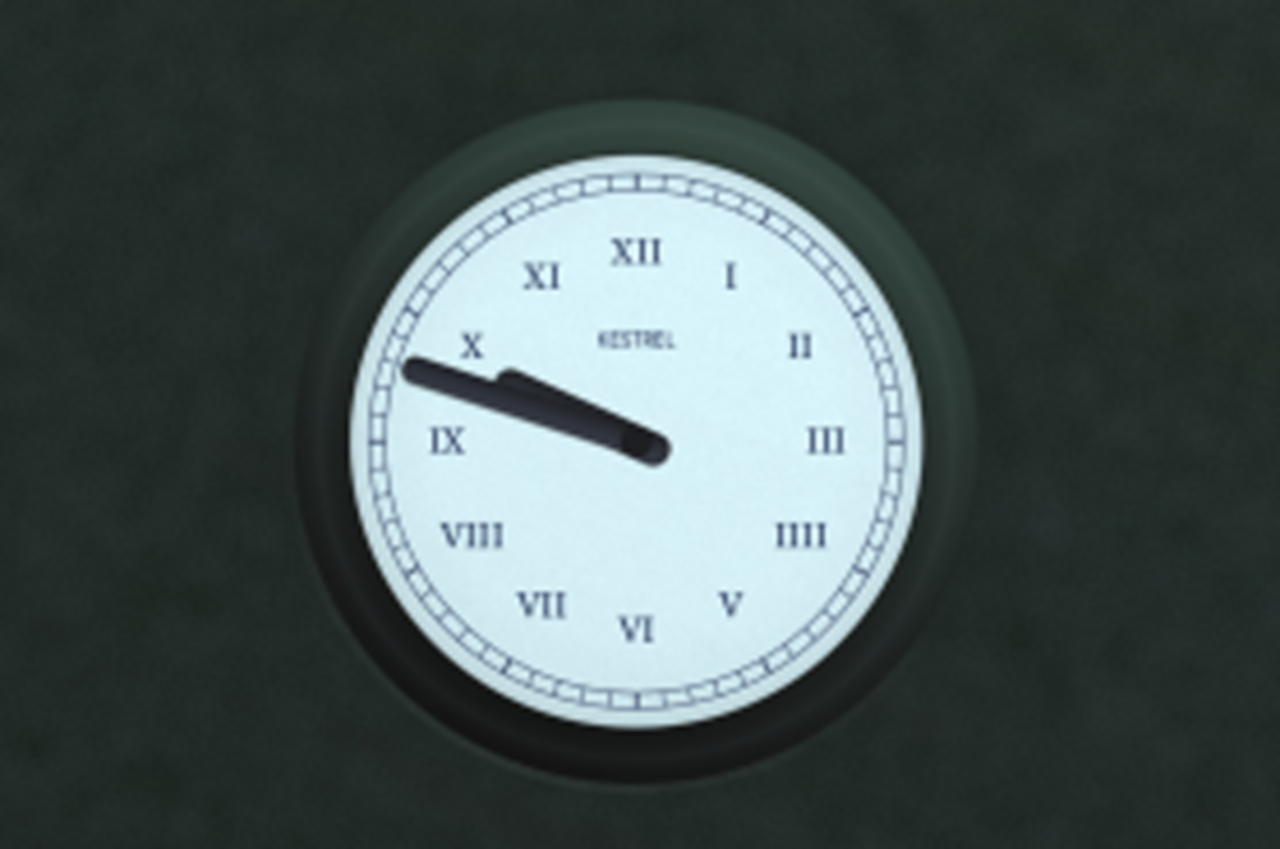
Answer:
h=9 m=48
